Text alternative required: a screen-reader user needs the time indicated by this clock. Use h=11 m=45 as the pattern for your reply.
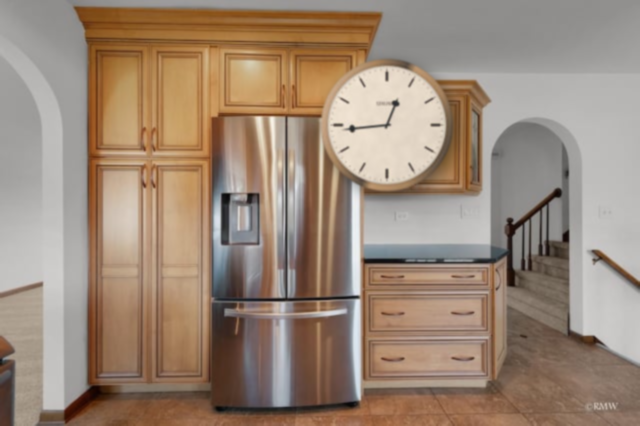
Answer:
h=12 m=44
